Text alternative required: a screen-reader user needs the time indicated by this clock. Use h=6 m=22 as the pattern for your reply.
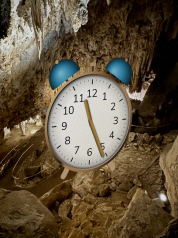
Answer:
h=11 m=26
